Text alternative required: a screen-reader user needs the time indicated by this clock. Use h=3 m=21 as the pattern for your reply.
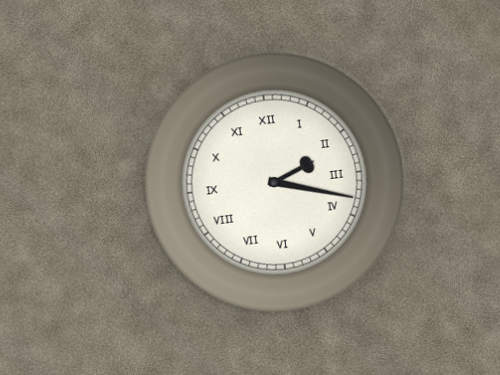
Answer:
h=2 m=18
